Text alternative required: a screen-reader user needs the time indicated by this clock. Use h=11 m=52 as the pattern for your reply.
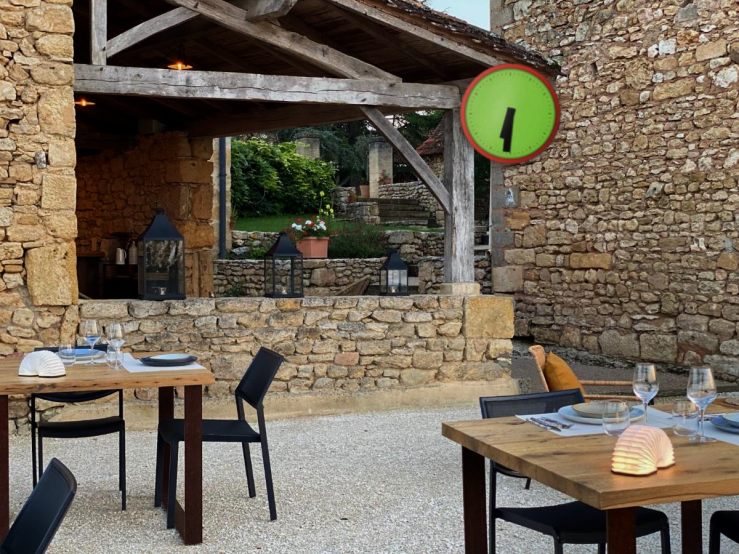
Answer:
h=6 m=31
